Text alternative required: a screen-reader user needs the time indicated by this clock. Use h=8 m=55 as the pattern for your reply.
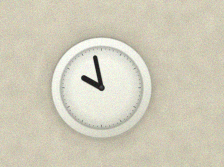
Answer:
h=9 m=58
